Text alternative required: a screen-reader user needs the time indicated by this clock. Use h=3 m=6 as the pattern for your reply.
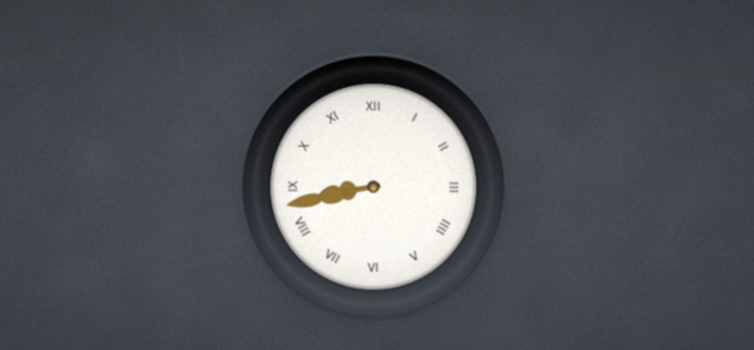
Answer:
h=8 m=43
